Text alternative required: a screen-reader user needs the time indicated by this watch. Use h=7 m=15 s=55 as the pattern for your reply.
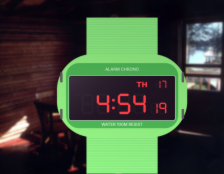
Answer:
h=4 m=54 s=19
